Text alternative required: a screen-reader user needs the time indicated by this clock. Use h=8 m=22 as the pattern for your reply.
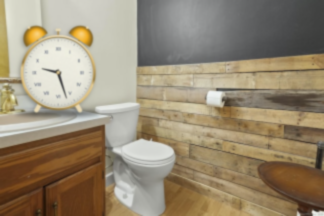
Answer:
h=9 m=27
